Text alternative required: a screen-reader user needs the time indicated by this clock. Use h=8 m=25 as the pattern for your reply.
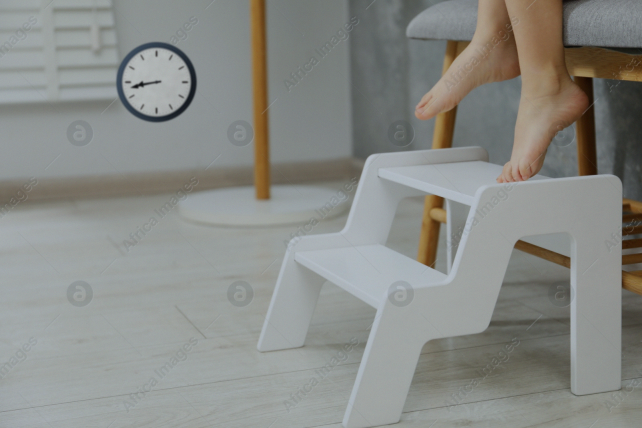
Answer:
h=8 m=43
